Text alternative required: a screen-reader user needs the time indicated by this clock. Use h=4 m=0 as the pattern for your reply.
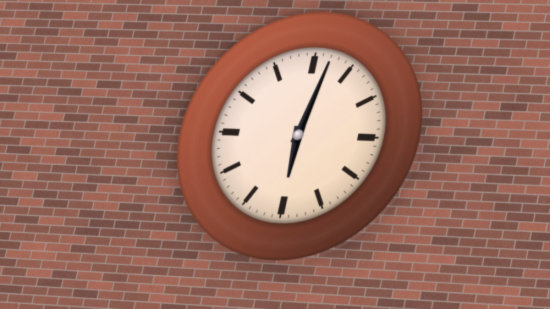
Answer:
h=6 m=2
